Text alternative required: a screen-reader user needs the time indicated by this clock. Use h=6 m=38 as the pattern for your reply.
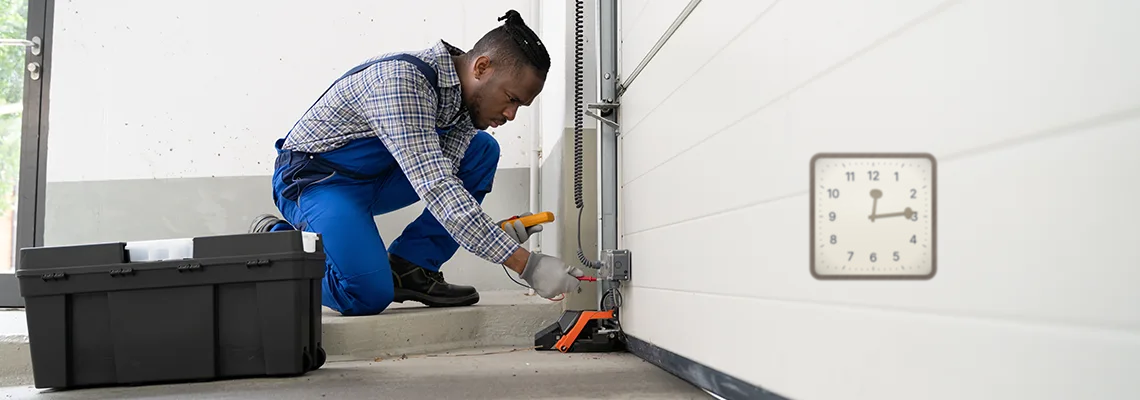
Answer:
h=12 m=14
